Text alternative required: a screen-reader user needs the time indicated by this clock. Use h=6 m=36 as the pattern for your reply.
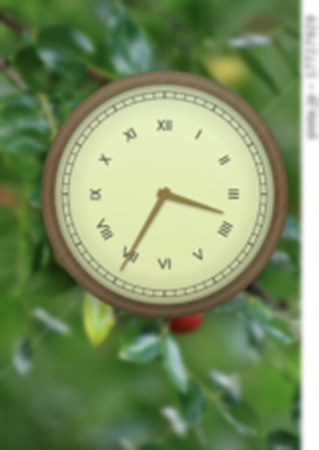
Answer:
h=3 m=35
